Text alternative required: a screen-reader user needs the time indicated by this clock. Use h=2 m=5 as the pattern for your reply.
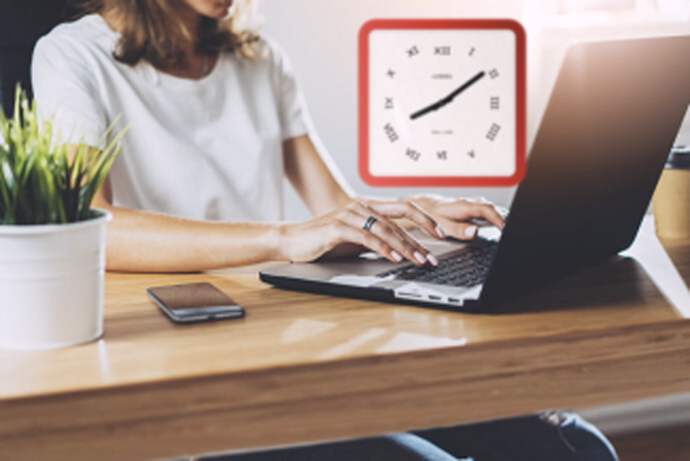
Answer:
h=8 m=9
